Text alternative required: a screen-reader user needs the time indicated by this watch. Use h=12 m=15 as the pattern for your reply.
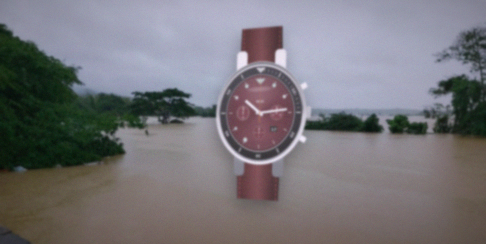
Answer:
h=10 m=14
